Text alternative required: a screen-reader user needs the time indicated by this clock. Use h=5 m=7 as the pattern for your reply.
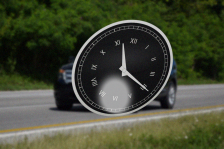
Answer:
h=11 m=20
